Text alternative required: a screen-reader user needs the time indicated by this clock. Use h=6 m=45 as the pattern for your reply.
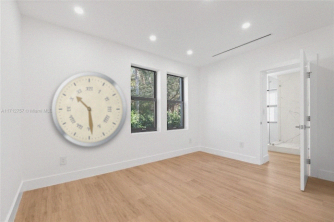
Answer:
h=10 m=29
